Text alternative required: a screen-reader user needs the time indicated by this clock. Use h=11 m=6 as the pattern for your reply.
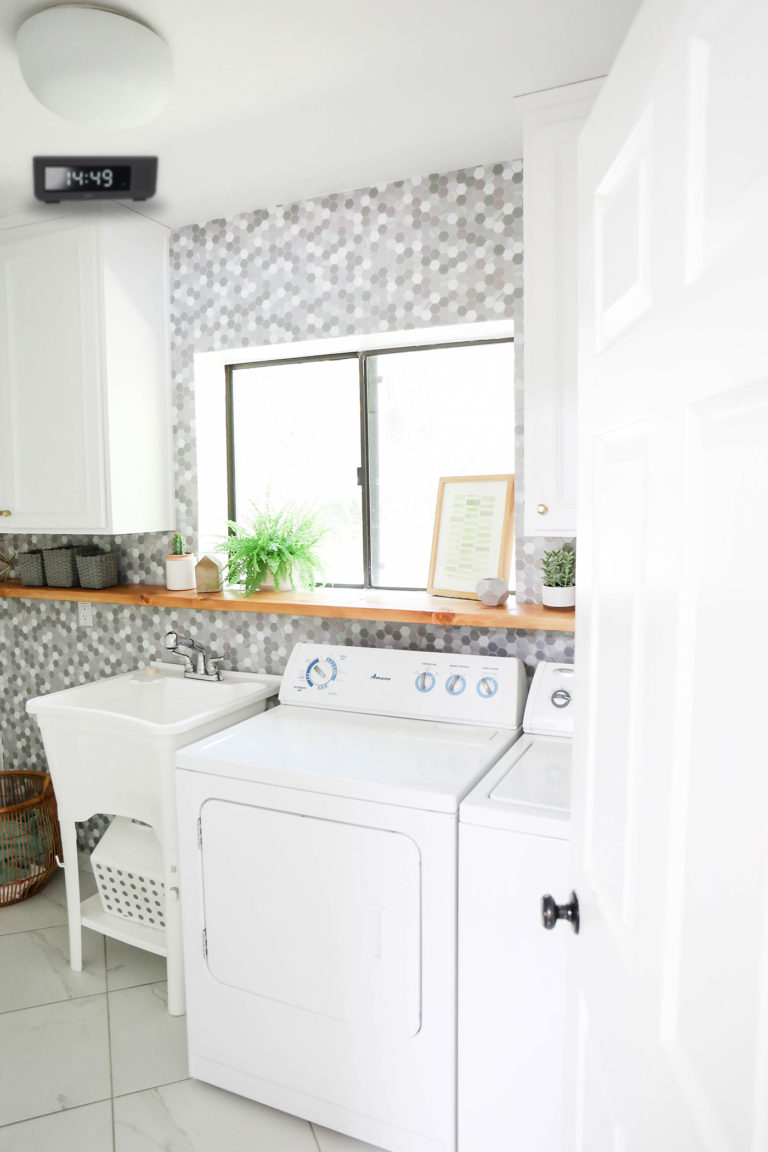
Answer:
h=14 m=49
